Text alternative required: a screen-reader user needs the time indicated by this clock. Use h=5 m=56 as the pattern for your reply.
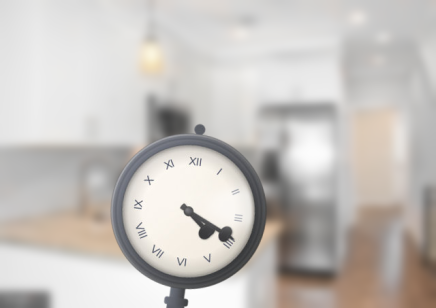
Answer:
h=4 m=19
